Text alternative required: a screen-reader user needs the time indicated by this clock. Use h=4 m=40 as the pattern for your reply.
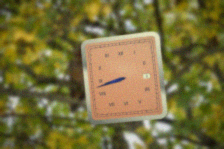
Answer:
h=8 m=43
